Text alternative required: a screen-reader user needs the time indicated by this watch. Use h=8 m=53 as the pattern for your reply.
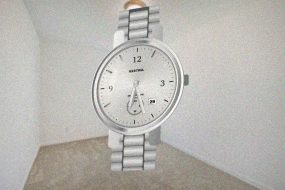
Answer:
h=6 m=27
